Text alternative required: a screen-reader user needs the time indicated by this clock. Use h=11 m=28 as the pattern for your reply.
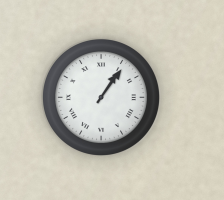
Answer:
h=1 m=6
